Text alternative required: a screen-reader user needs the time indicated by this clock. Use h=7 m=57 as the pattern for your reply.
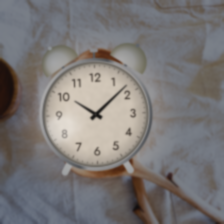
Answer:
h=10 m=8
